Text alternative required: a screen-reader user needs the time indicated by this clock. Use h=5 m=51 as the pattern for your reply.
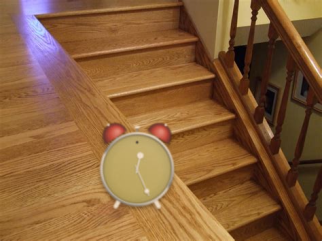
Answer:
h=12 m=26
